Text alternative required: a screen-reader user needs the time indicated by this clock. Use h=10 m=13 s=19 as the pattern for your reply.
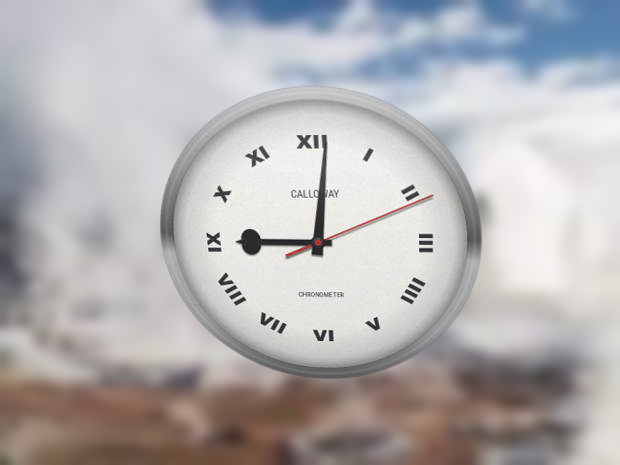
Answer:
h=9 m=1 s=11
